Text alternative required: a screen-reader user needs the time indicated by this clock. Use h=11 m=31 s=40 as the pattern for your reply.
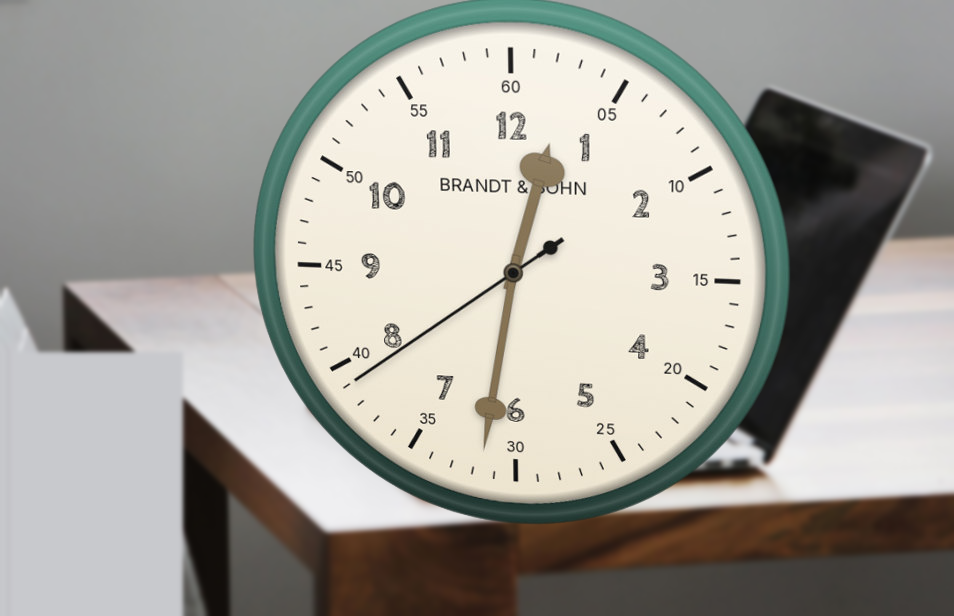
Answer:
h=12 m=31 s=39
